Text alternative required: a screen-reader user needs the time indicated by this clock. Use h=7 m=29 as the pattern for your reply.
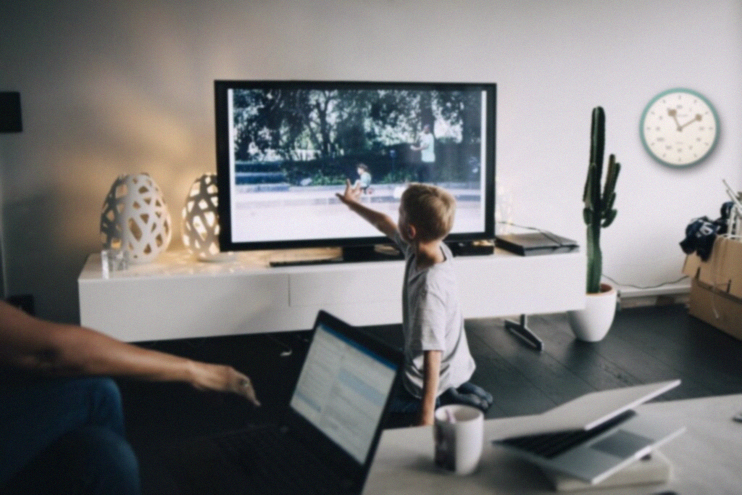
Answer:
h=11 m=10
